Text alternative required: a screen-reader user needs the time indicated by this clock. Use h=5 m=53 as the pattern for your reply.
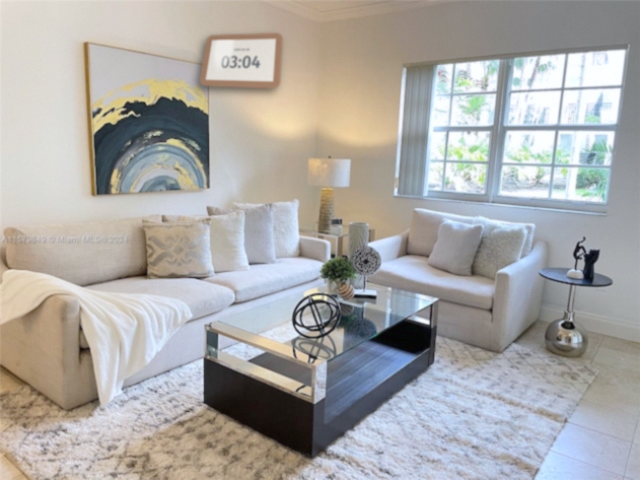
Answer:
h=3 m=4
